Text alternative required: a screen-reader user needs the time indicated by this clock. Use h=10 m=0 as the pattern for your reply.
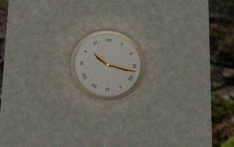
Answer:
h=10 m=17
